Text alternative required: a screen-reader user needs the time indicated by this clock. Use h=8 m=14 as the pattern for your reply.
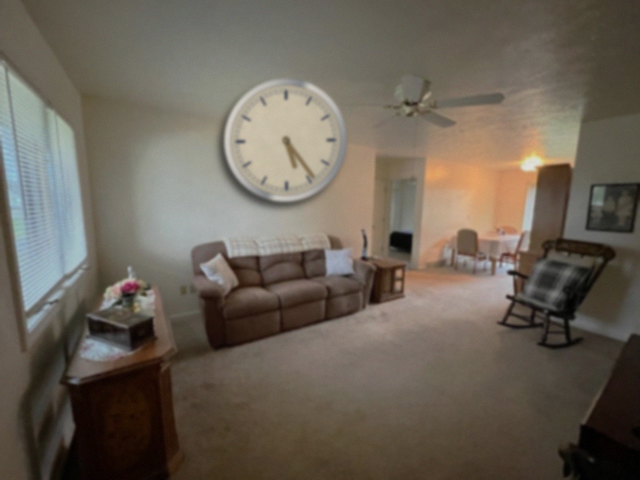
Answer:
h=5 m=24
